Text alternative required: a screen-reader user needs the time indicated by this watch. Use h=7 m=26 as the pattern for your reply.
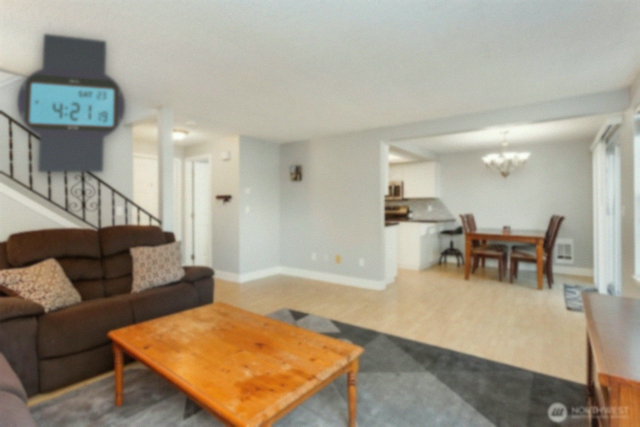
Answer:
h=4 m=21
